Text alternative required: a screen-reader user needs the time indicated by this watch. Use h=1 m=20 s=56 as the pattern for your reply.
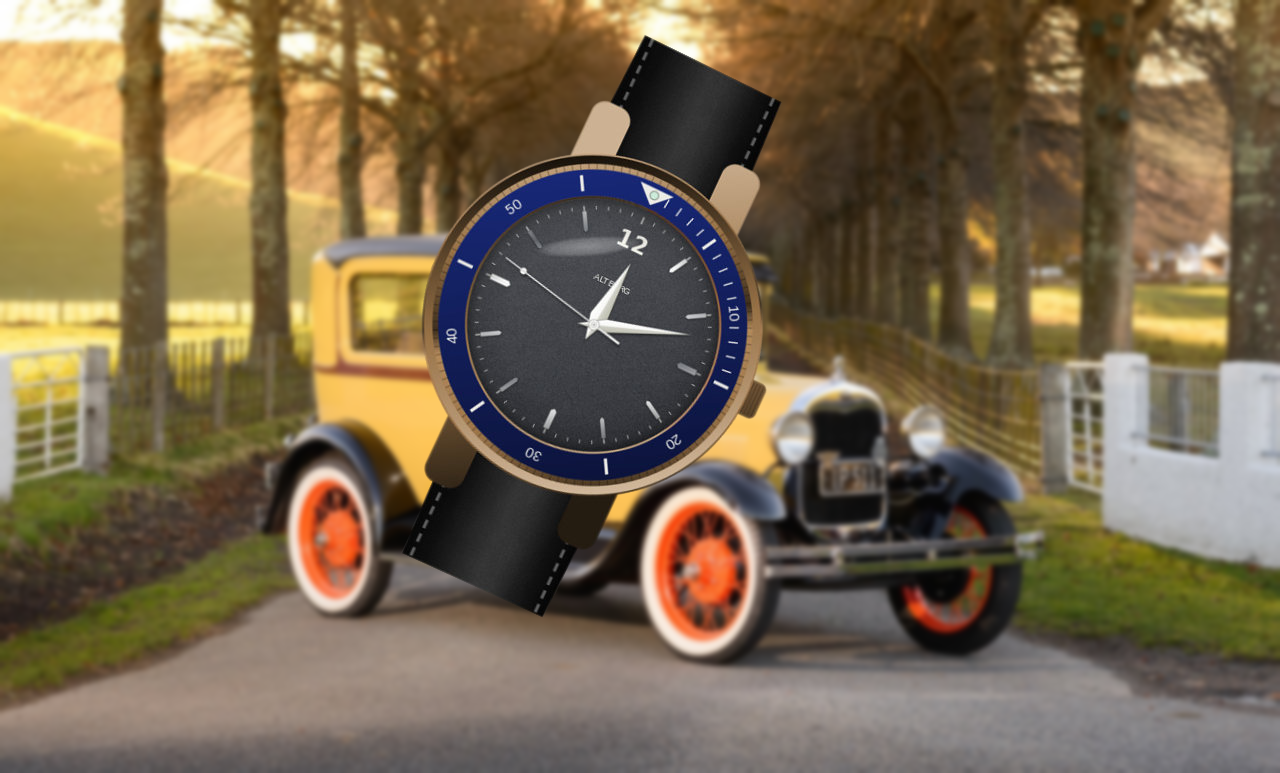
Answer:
h=12 m=11 s=47
